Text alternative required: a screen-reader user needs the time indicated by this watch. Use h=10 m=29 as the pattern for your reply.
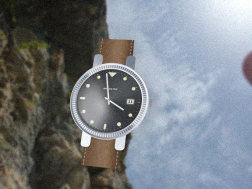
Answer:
h=3 m=58
